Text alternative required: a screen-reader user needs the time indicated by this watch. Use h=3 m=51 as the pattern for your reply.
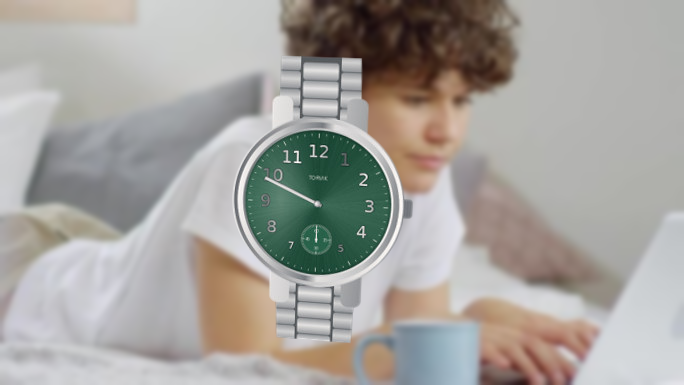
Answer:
h=9 m=49
